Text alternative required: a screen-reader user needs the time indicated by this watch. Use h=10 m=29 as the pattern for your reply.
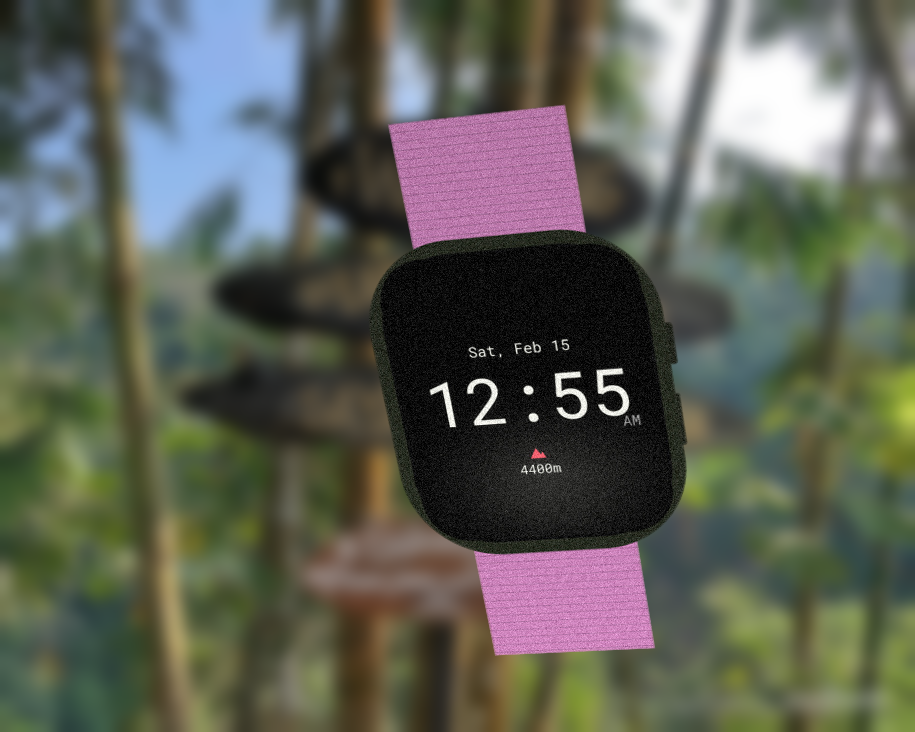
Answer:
h=12 m=55
